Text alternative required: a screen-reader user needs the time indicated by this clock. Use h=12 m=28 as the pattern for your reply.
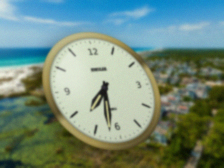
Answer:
h=7 m=32
